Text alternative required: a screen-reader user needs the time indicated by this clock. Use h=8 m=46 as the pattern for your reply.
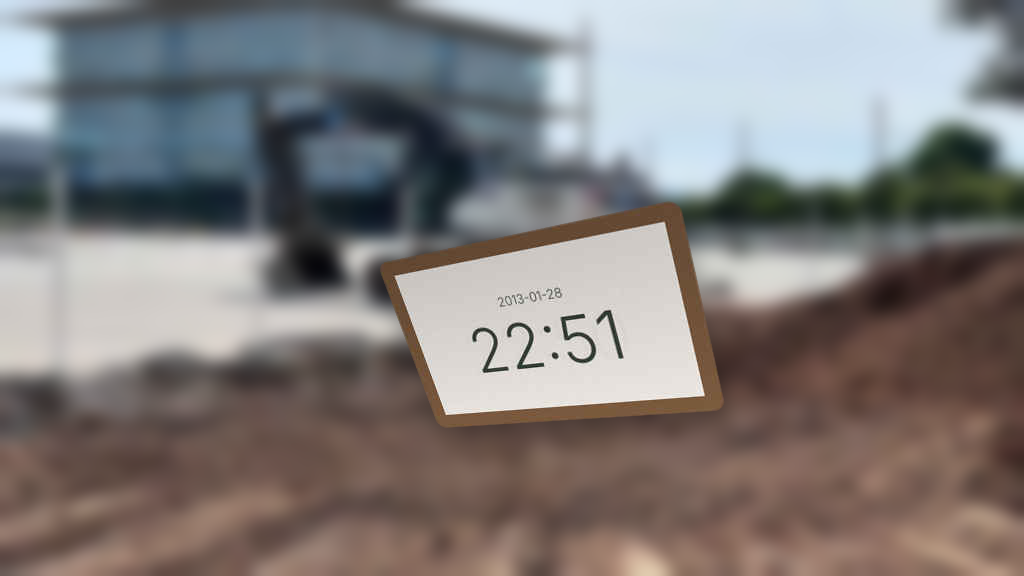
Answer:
h=22 m=51
